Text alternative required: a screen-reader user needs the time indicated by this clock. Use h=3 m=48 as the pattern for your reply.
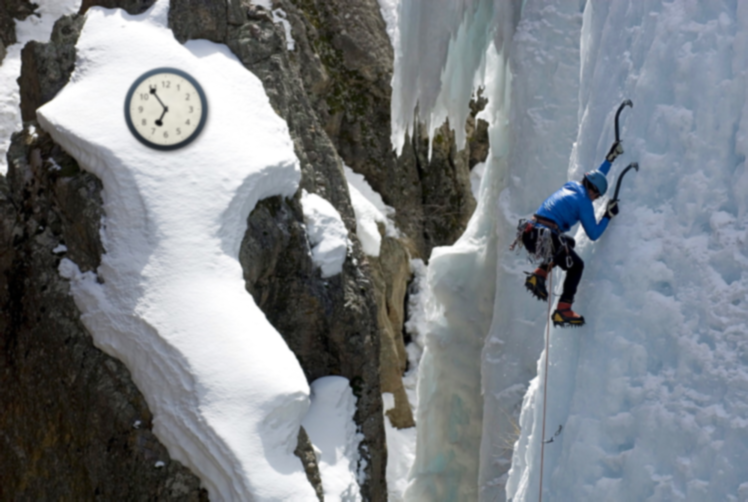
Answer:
h=6 m=54
